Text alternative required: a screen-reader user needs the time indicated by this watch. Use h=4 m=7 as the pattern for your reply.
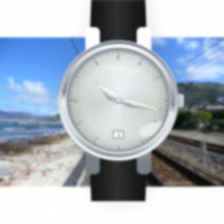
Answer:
h=10 m=17
